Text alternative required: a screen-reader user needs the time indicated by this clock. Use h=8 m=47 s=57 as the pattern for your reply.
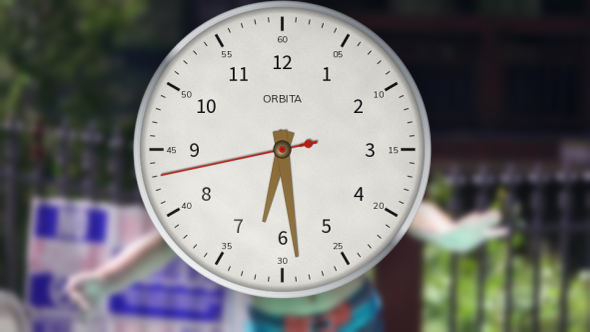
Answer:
h=6 m=28 s=43
